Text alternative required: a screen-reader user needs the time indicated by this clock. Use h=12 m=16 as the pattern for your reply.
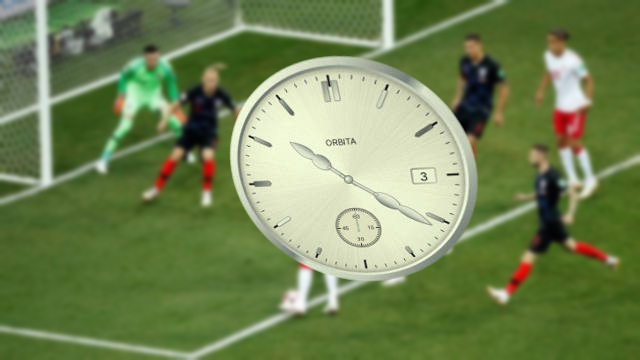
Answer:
h=10 m=21
